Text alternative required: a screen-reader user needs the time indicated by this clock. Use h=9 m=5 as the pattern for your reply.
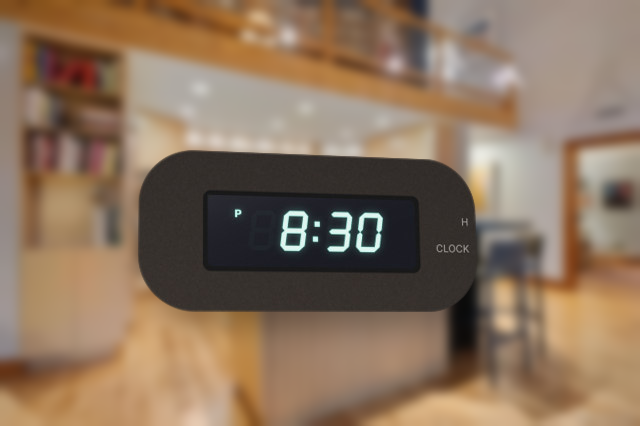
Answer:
h=8 m=30
